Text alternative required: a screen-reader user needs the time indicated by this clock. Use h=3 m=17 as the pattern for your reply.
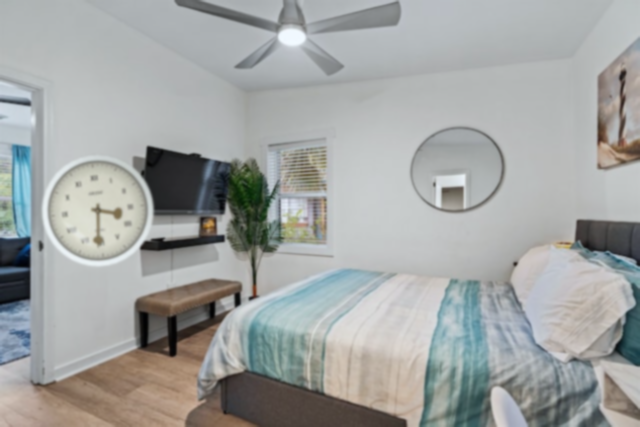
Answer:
h=3 m=31
